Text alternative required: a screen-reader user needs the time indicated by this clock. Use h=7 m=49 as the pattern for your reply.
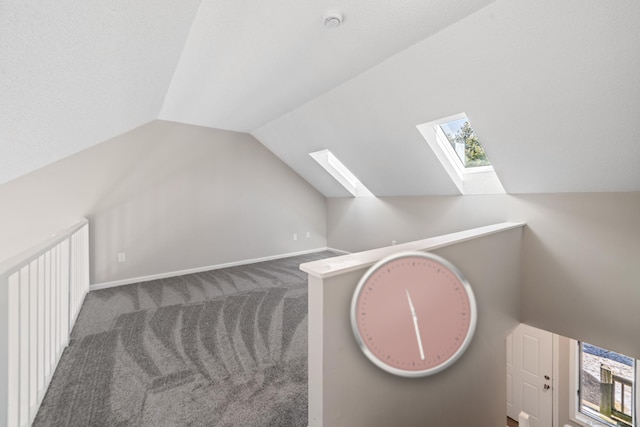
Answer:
h=11 m=28
